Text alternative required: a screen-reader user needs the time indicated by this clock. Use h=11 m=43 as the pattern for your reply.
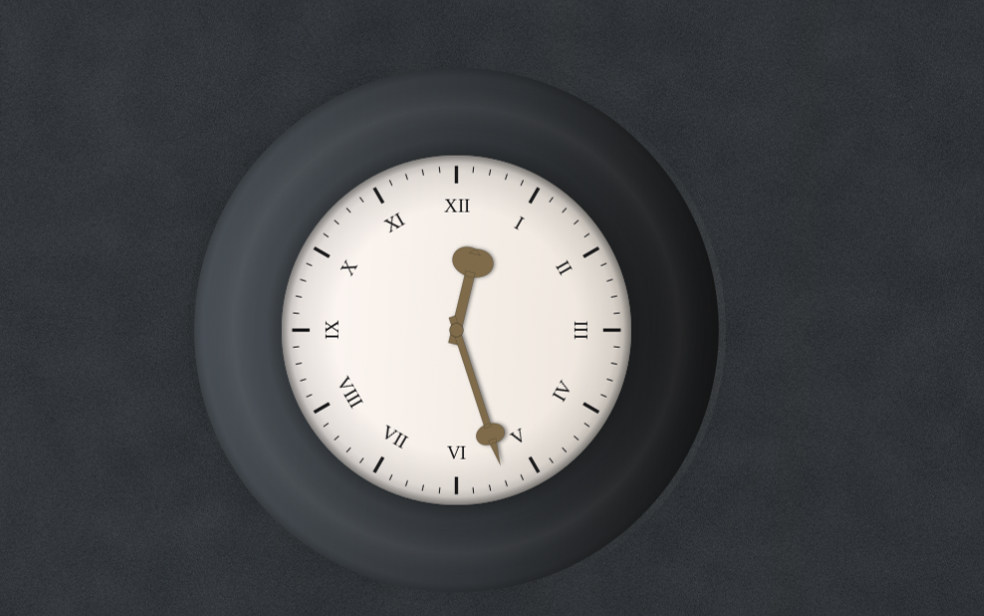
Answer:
h=12 m=27
